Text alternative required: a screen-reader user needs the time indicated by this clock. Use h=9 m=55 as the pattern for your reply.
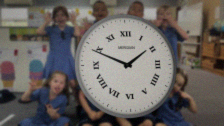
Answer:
h=1 m=49
